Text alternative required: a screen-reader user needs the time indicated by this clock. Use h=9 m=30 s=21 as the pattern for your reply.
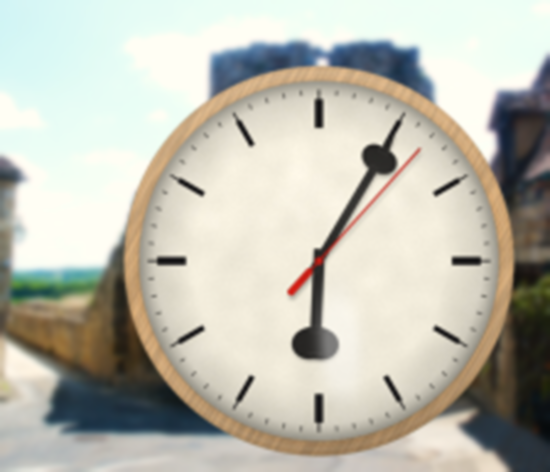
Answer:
h=6 m=5 s=7
